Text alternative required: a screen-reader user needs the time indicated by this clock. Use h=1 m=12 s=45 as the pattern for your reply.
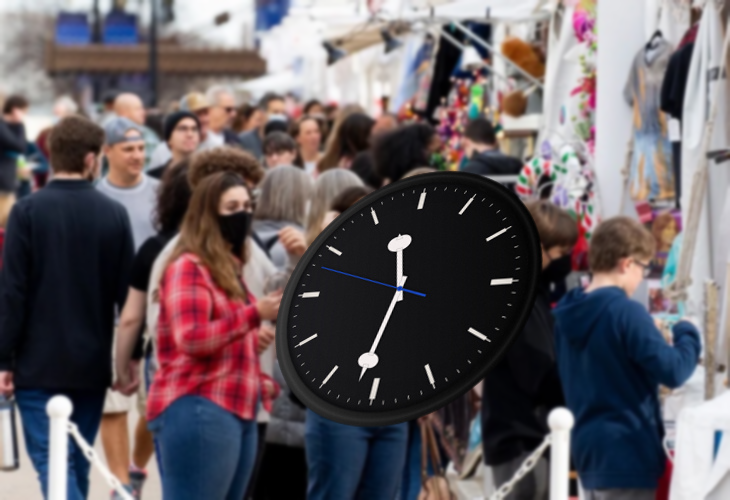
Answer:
h=11 m=31 s=48
